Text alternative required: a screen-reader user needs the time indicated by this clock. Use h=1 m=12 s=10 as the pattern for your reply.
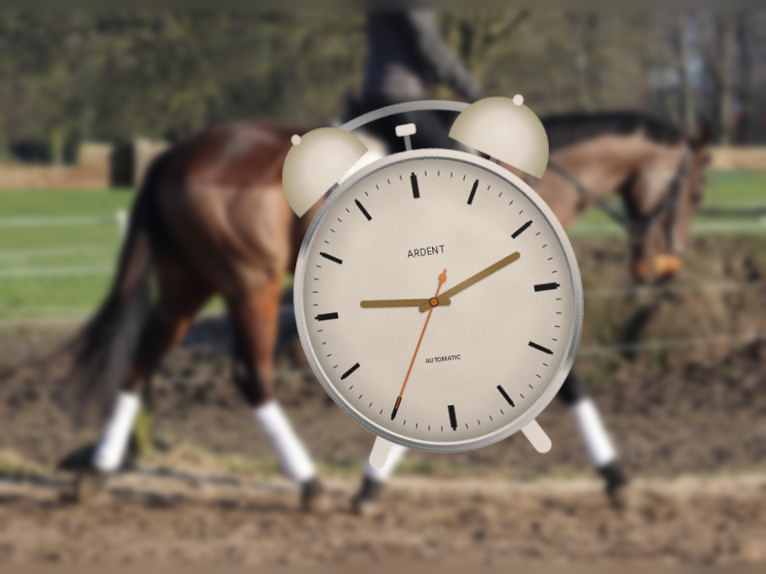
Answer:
h=9 m=11 s=35
